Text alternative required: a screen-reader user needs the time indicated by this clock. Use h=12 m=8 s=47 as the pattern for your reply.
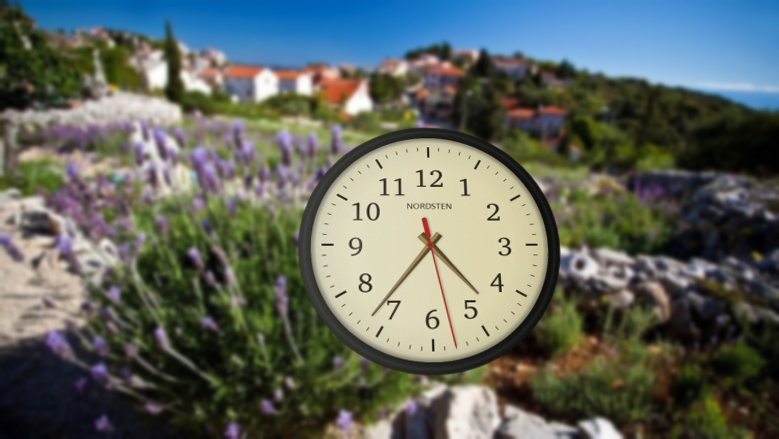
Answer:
h=4 m=36 s=28
